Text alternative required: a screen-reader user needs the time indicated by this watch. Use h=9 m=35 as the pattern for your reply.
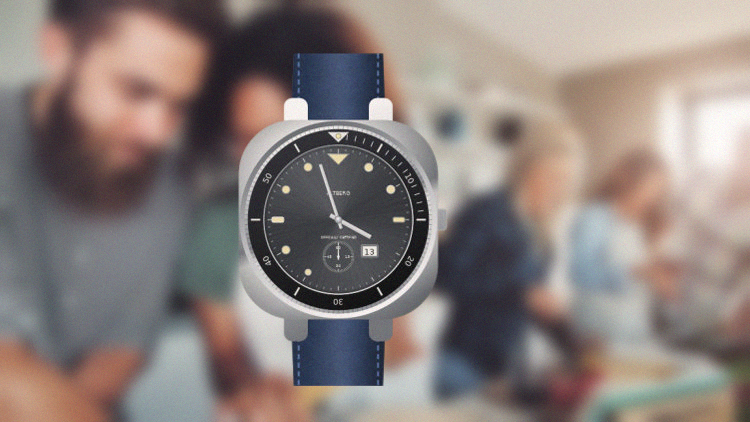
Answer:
h=3 m=57
